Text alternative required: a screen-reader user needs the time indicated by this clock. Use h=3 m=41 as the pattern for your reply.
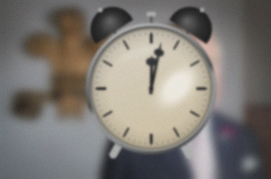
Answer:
h=12 m=2
